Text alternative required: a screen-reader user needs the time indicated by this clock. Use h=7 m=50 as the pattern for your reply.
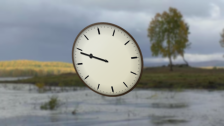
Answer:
h=9 m=49
